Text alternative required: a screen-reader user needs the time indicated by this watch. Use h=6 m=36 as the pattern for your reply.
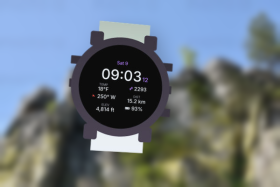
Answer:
h=9 m=3
